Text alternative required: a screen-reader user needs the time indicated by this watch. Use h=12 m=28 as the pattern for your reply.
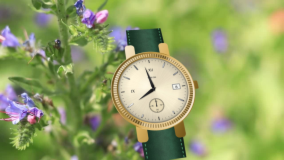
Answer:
h=7 m=58
